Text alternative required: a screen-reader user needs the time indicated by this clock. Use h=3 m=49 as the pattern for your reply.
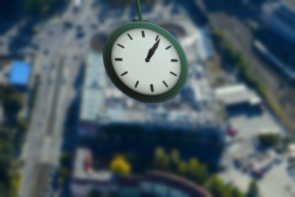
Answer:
h=1 m=6
